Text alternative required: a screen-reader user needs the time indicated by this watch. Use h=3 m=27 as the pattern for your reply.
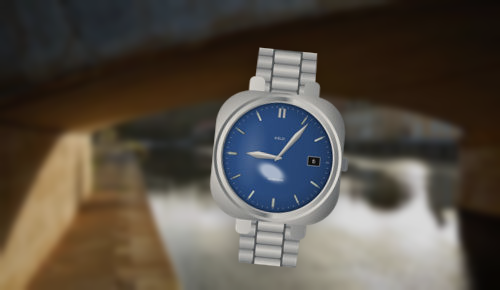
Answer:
h=9 m=6
